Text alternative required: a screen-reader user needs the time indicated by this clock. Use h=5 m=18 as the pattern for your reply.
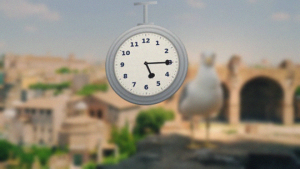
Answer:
h=5 m=15
